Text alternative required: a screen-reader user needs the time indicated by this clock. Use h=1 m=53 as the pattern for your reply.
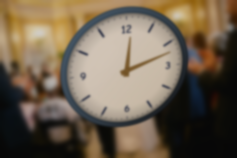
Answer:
h=12 m=12
